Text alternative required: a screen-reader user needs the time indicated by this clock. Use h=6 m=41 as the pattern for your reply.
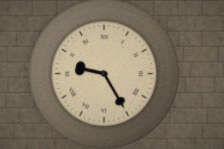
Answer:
h=9 m=25
